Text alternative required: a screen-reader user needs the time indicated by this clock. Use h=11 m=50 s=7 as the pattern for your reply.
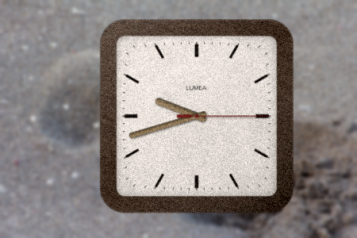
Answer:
h=9 m=42 s=15
